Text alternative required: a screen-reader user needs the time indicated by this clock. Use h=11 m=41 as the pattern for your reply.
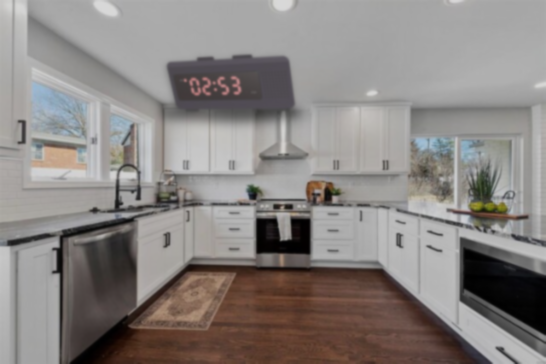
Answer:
h=2 m=53
